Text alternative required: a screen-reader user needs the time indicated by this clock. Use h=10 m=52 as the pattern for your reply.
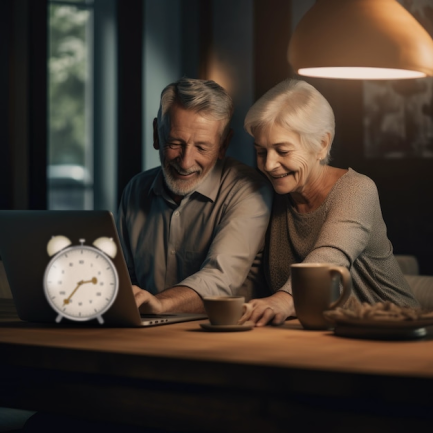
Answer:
h=2 m=36
